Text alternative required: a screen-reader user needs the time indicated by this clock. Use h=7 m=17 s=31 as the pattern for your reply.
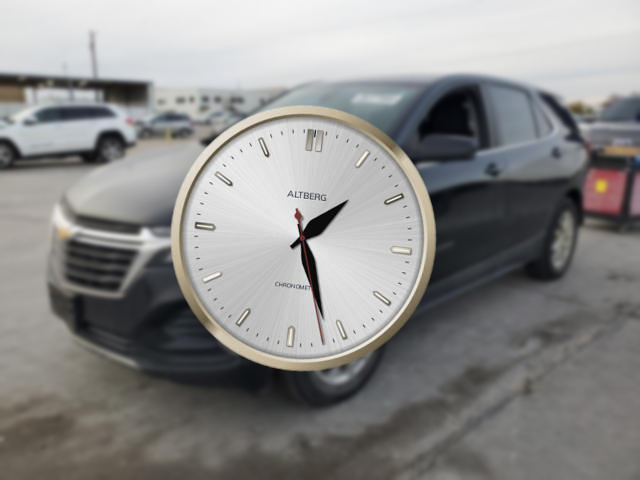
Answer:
h=1 m=26 s=27
